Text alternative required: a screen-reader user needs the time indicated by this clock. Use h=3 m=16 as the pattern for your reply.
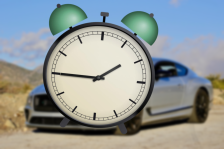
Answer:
h=1 m=45
